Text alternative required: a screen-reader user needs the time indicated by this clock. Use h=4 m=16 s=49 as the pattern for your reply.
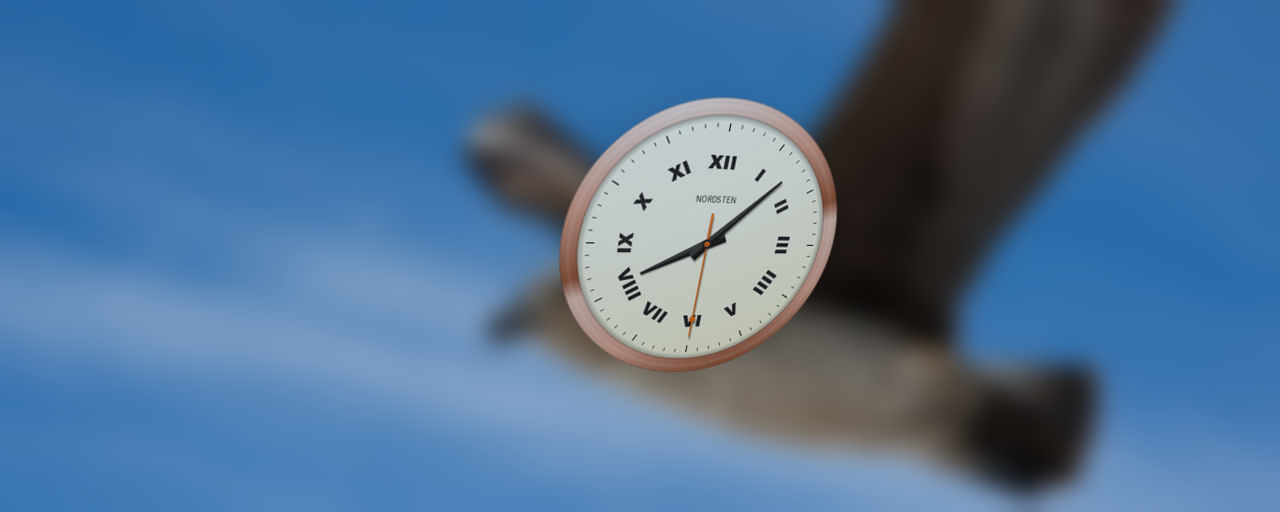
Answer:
h=8 m=7 s=30
